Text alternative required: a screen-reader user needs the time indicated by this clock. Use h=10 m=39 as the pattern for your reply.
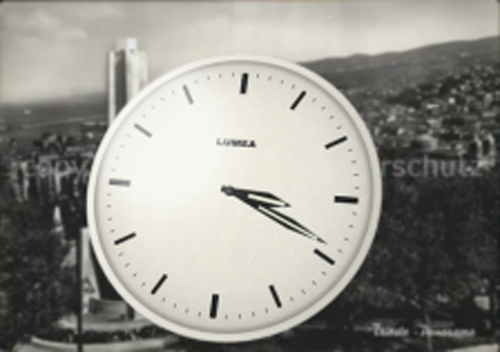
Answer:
h=3 m=19
